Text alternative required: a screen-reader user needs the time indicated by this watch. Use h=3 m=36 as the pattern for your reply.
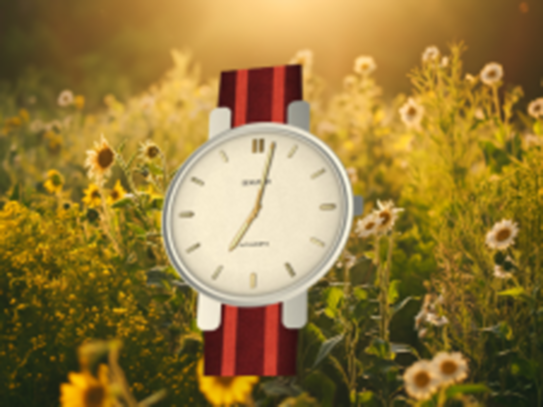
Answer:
h=7 m=2
